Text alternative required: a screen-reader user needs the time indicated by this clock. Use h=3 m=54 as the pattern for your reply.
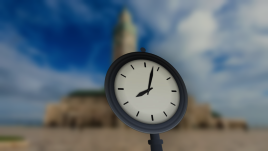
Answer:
h=8 m=3
